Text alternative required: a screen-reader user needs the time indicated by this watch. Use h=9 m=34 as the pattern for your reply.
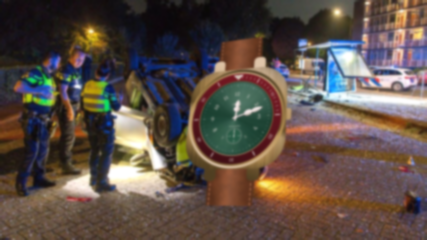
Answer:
h=12 m=12
